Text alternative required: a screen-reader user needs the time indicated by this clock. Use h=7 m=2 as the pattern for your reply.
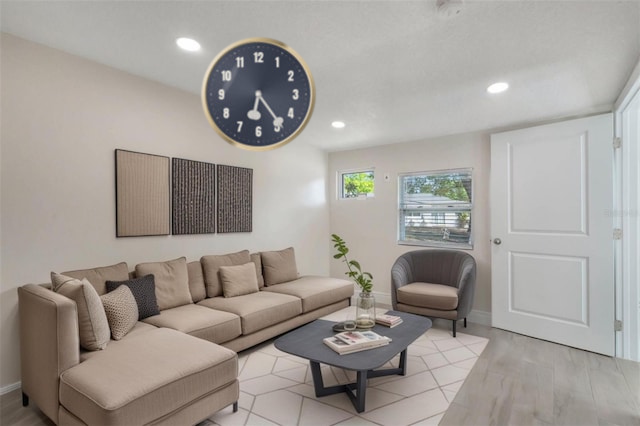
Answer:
h=6 m=24
